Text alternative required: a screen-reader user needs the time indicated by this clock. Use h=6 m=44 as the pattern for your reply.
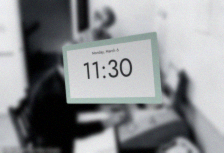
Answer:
h=11 m=30
